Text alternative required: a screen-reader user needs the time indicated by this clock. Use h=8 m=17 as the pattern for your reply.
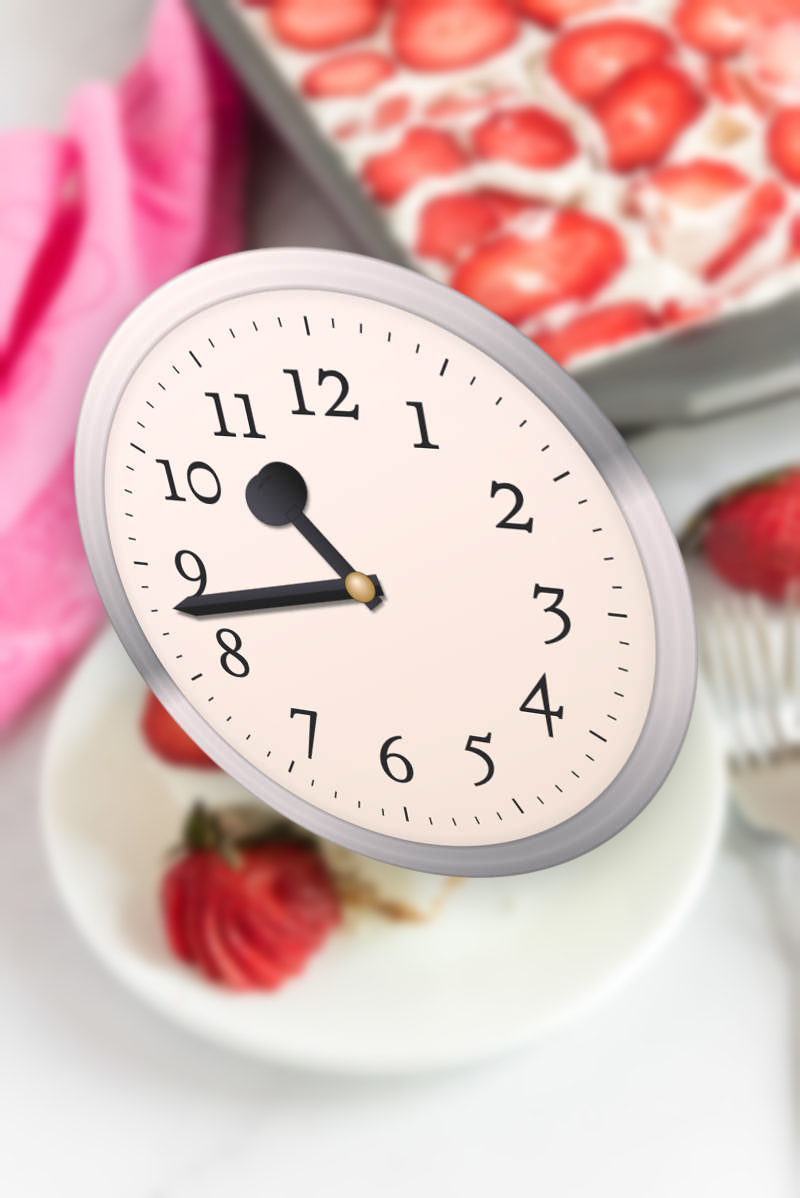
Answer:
h=10 m=43
